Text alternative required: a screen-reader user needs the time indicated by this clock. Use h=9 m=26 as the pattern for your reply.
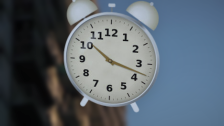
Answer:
h=10 m=18
